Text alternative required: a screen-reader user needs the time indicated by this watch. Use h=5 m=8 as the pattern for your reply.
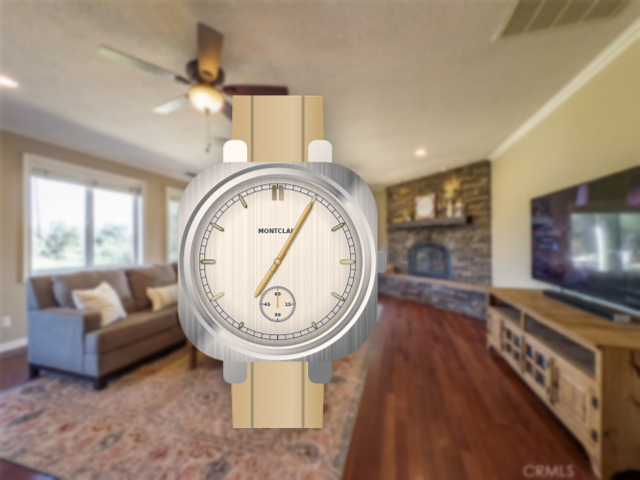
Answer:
h=7 m=5
